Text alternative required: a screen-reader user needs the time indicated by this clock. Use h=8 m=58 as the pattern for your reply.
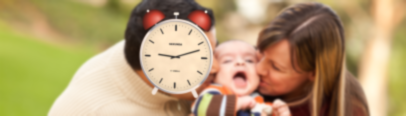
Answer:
h=9 m=12
